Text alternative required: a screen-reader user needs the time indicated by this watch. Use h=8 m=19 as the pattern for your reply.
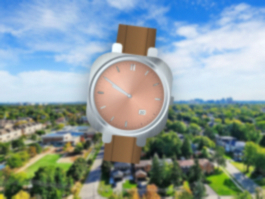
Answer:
h=9 m=50
